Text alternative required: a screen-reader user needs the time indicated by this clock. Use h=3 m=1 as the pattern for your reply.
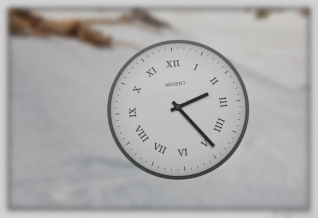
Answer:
h=2 m=24
